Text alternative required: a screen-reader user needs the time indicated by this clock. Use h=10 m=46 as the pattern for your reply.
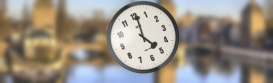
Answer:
h=5 m=1
